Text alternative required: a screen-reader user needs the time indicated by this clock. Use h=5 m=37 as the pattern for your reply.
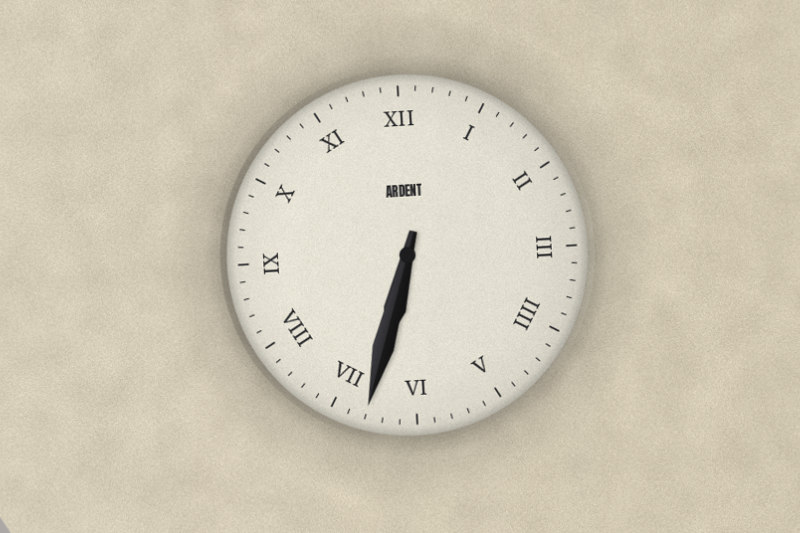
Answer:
h=6 m=33
